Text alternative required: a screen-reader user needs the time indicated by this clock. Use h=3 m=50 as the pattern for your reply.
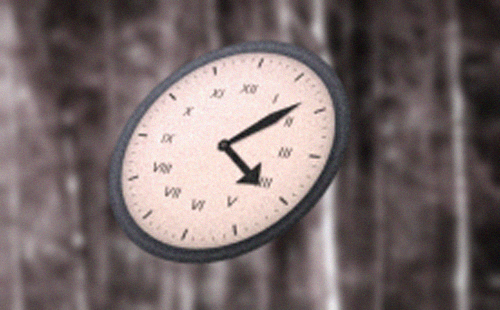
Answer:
h=4 m=8
